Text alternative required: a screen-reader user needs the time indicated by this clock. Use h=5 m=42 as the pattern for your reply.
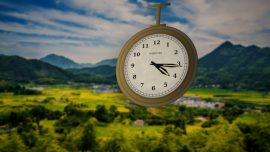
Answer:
h=4 m=16
